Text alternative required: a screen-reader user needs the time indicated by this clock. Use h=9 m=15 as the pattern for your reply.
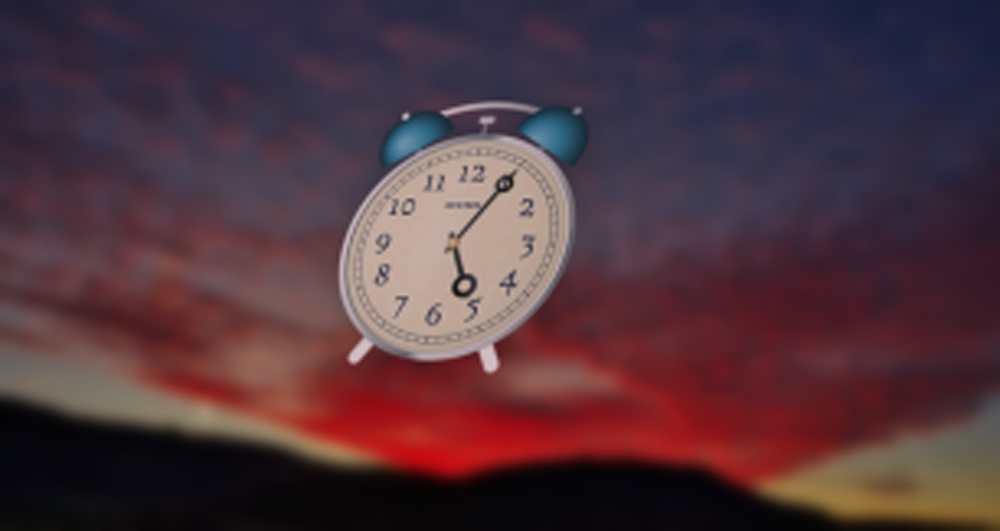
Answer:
h=5 m=5
